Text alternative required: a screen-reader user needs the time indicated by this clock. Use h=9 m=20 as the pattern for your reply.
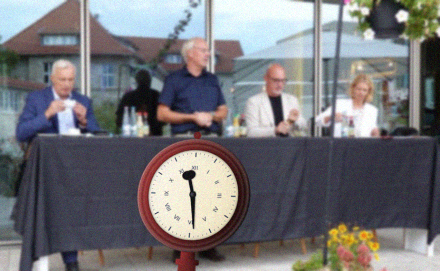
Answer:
h=11 m=29
